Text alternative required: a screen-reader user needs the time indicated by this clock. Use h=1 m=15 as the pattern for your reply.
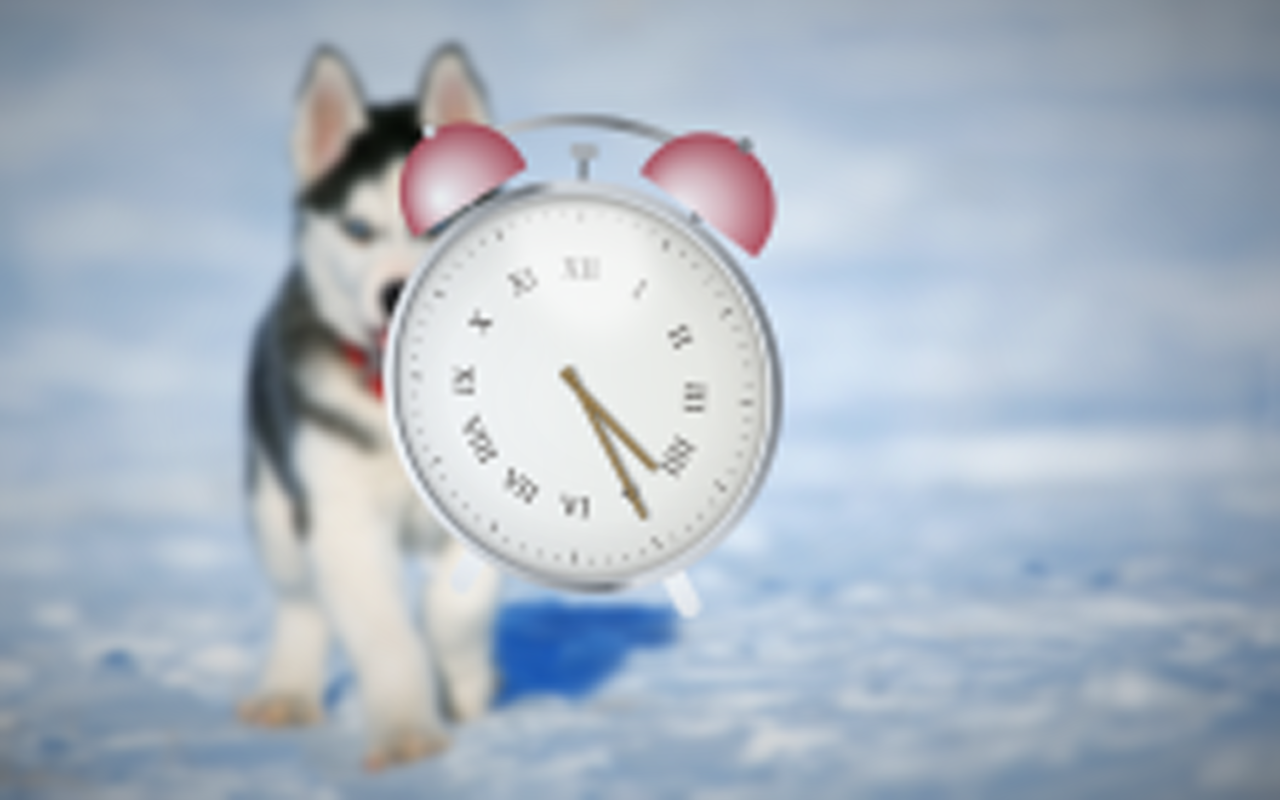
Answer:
h=4 m=25
